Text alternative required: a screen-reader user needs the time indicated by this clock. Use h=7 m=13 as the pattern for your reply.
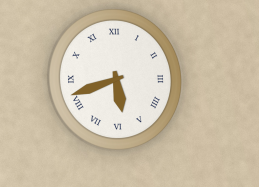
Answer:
h=5 m=42
